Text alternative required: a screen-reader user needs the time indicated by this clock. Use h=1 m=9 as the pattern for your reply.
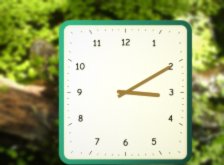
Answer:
h=3 m=10
